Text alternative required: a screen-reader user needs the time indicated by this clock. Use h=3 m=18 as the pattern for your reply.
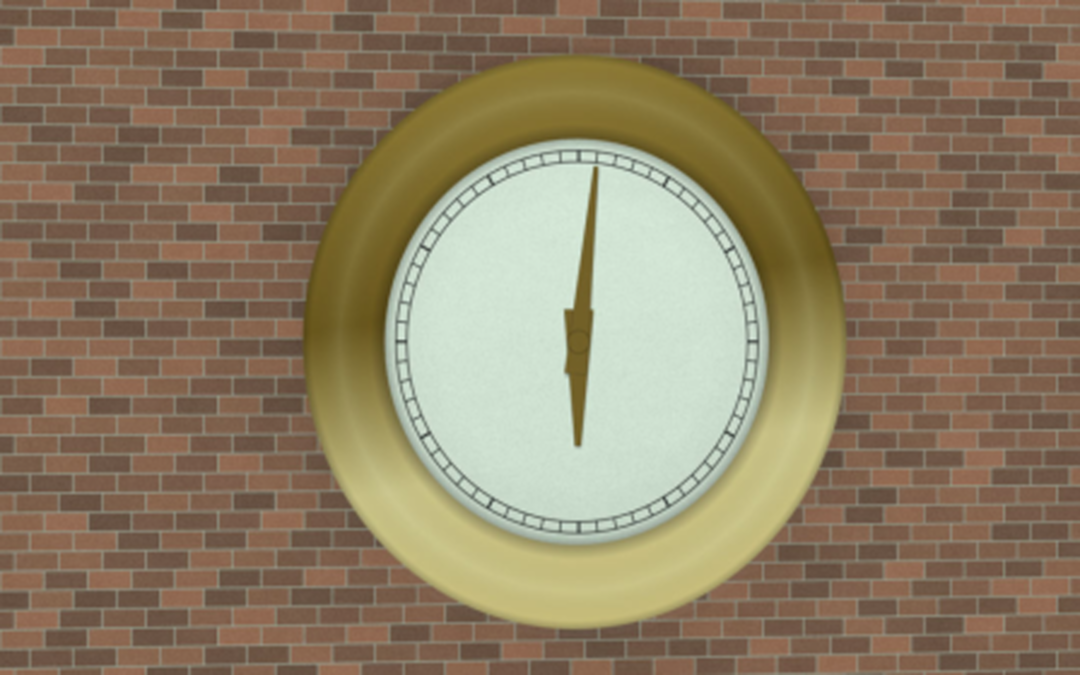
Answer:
h=6 m=1
